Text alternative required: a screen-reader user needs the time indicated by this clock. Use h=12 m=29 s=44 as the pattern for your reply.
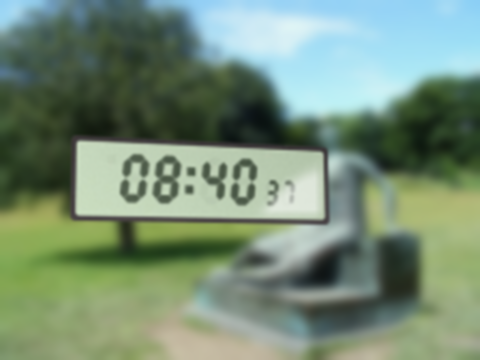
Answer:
h=8 m=40 s=37
